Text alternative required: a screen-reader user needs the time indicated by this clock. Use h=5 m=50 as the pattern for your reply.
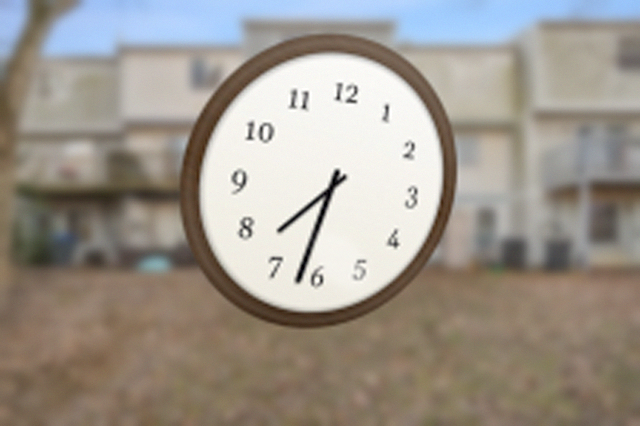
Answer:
h=7 m=32
